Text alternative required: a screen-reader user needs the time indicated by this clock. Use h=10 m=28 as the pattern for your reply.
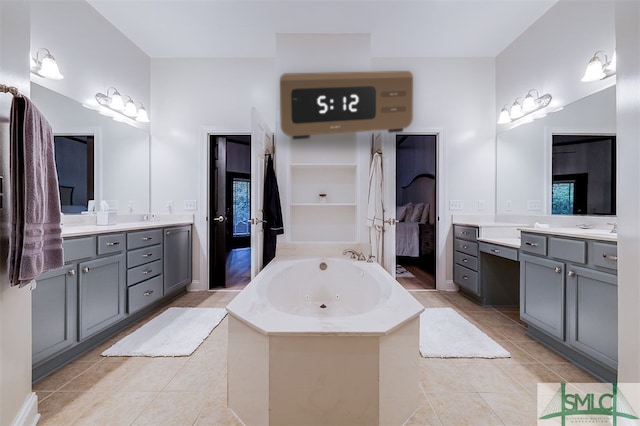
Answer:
h=5 m=12
